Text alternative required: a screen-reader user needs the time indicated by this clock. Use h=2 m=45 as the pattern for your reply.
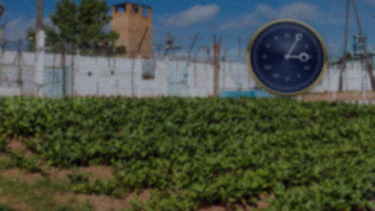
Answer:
h=3 m=5
